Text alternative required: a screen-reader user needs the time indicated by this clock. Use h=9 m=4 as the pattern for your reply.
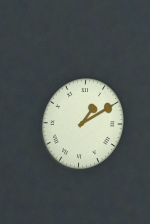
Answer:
h=1 m=10
